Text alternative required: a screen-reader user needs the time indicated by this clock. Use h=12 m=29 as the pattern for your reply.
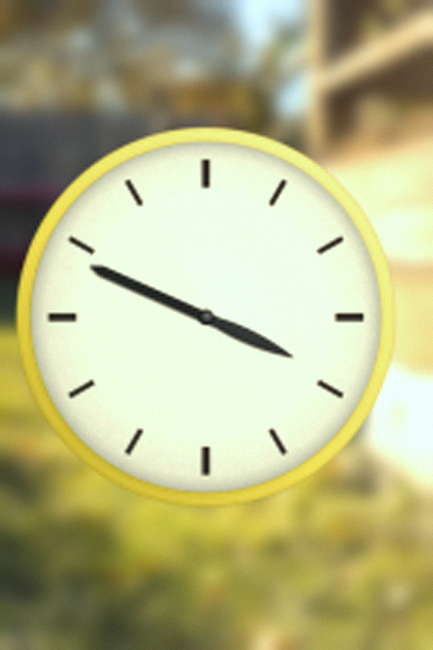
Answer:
h=3 m=49
